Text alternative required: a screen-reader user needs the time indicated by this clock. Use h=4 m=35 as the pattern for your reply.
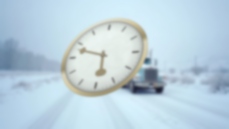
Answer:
h=5 m=48
